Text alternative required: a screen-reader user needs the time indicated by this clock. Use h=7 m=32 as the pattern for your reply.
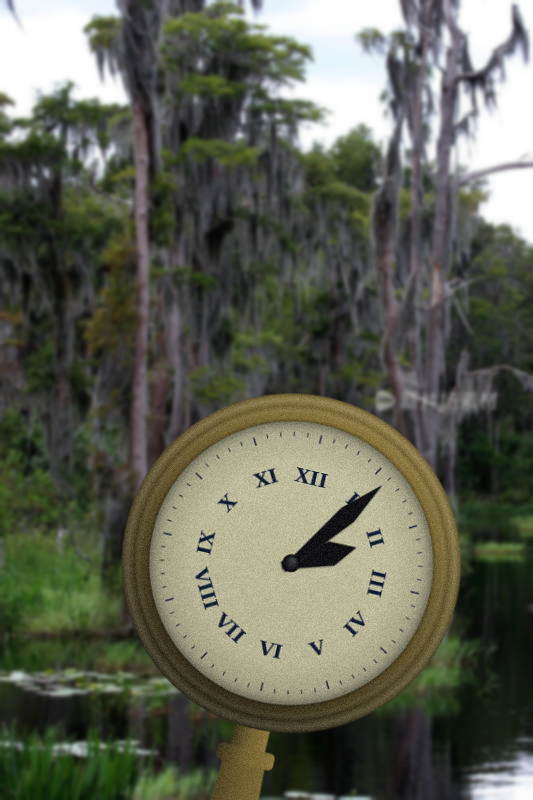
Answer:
h=2 m=6
